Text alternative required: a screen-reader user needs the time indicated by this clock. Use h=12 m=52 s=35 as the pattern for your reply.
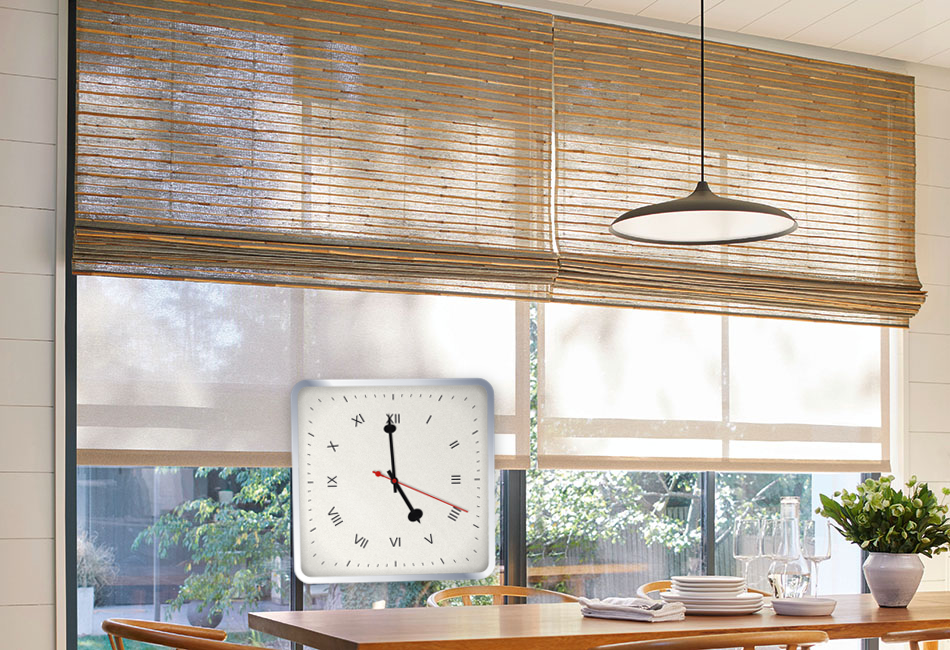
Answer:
h=4 m=59 s=19
